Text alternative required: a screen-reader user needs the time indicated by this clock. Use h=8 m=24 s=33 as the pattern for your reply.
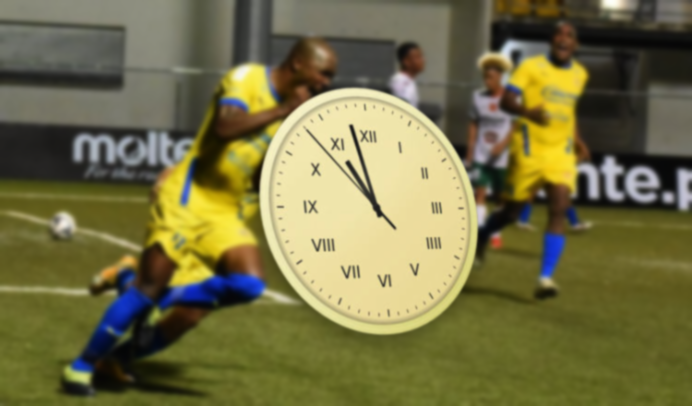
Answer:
h=10 m=57 s=53
